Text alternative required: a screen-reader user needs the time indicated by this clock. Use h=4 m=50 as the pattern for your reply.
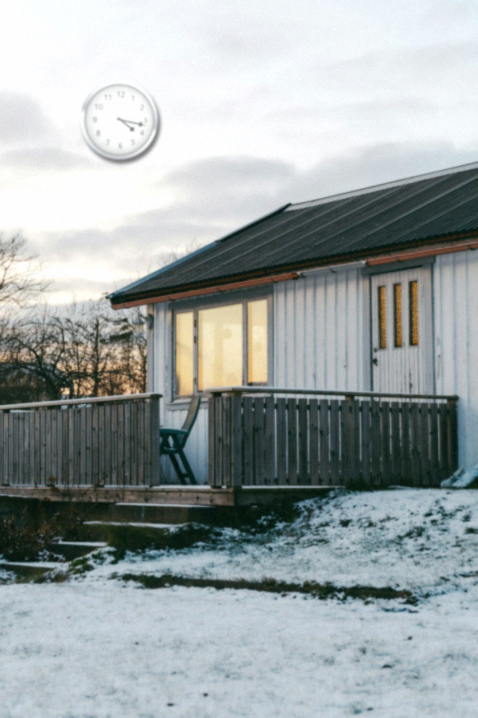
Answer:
h=4 m=17
